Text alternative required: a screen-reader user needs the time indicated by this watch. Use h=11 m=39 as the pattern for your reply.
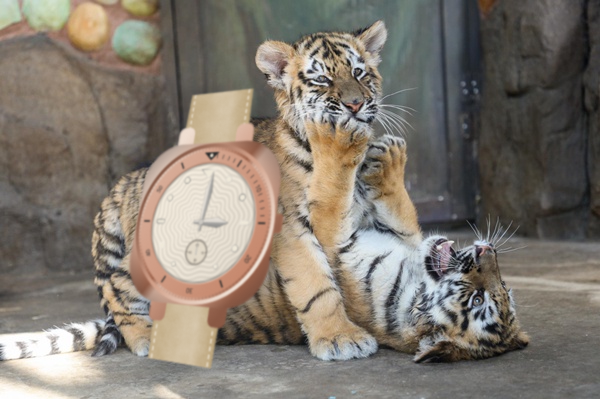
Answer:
h=3 m=1
